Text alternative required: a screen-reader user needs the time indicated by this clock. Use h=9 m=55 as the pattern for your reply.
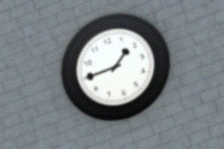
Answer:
h=1 m=45
